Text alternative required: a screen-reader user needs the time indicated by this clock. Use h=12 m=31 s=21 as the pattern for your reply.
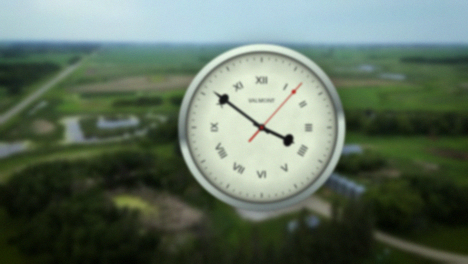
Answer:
h=3 m=51 s=7
